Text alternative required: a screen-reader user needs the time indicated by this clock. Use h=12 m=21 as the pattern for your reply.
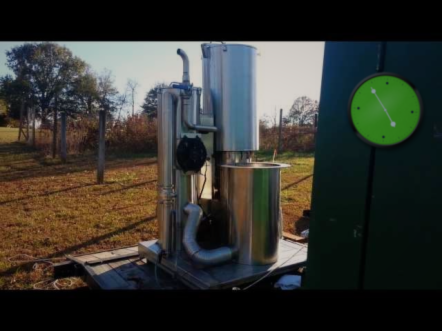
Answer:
h=4 m=54
